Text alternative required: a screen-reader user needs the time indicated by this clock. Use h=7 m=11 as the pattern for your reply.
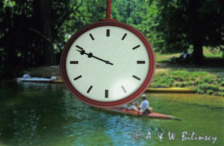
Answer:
h=9 m=49
